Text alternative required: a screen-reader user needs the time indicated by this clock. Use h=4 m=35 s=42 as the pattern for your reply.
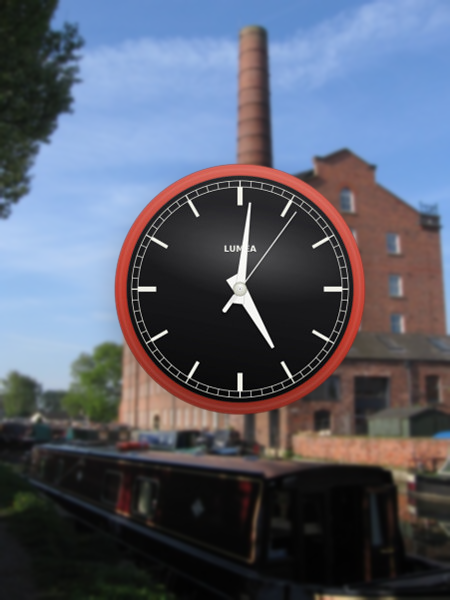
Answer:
h=5 m=1 s=6
